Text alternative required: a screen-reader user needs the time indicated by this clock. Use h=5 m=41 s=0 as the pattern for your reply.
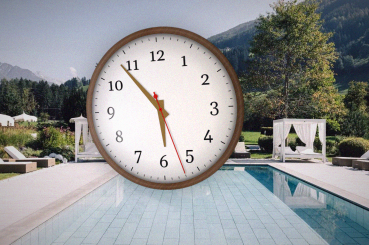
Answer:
h=5 m=53 s=27
